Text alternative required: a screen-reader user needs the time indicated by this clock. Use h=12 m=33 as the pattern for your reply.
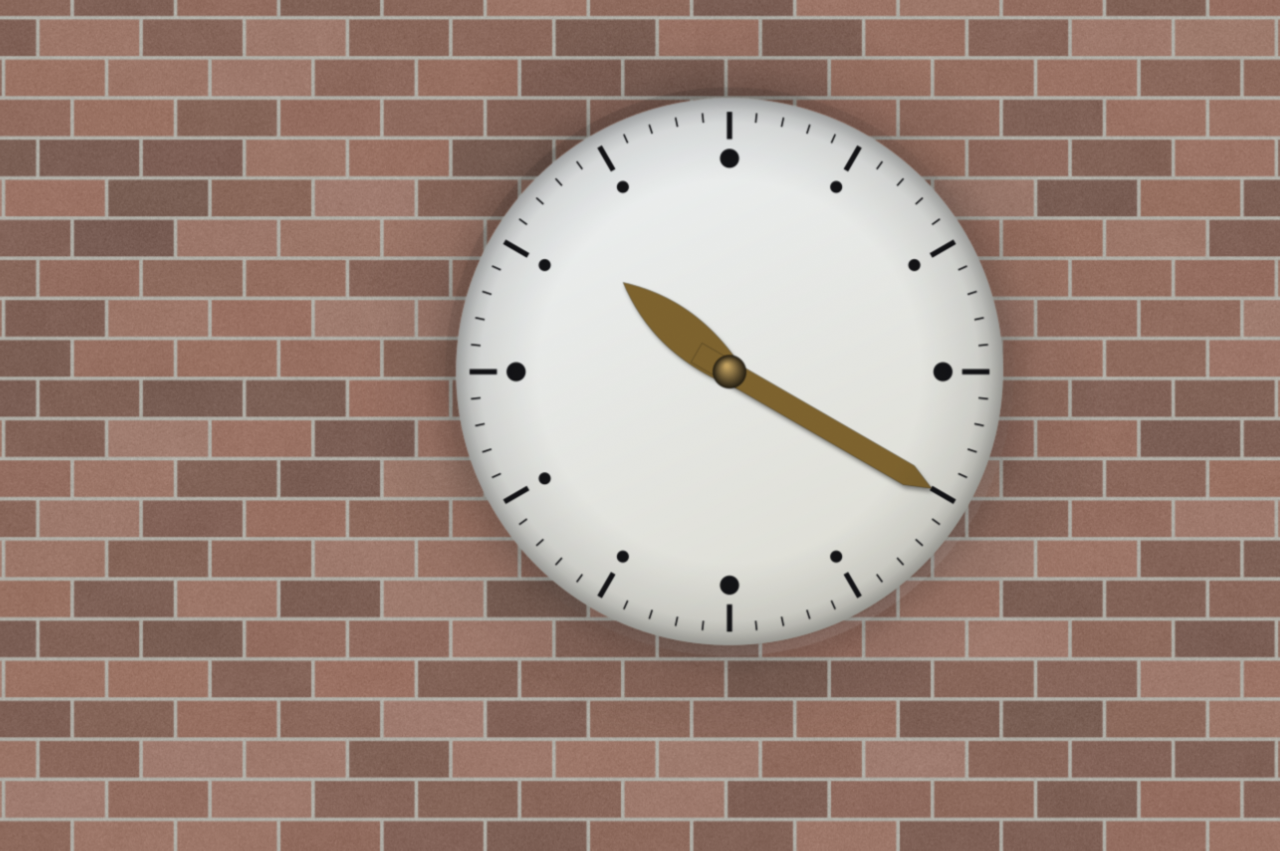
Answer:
h=10 m=20
